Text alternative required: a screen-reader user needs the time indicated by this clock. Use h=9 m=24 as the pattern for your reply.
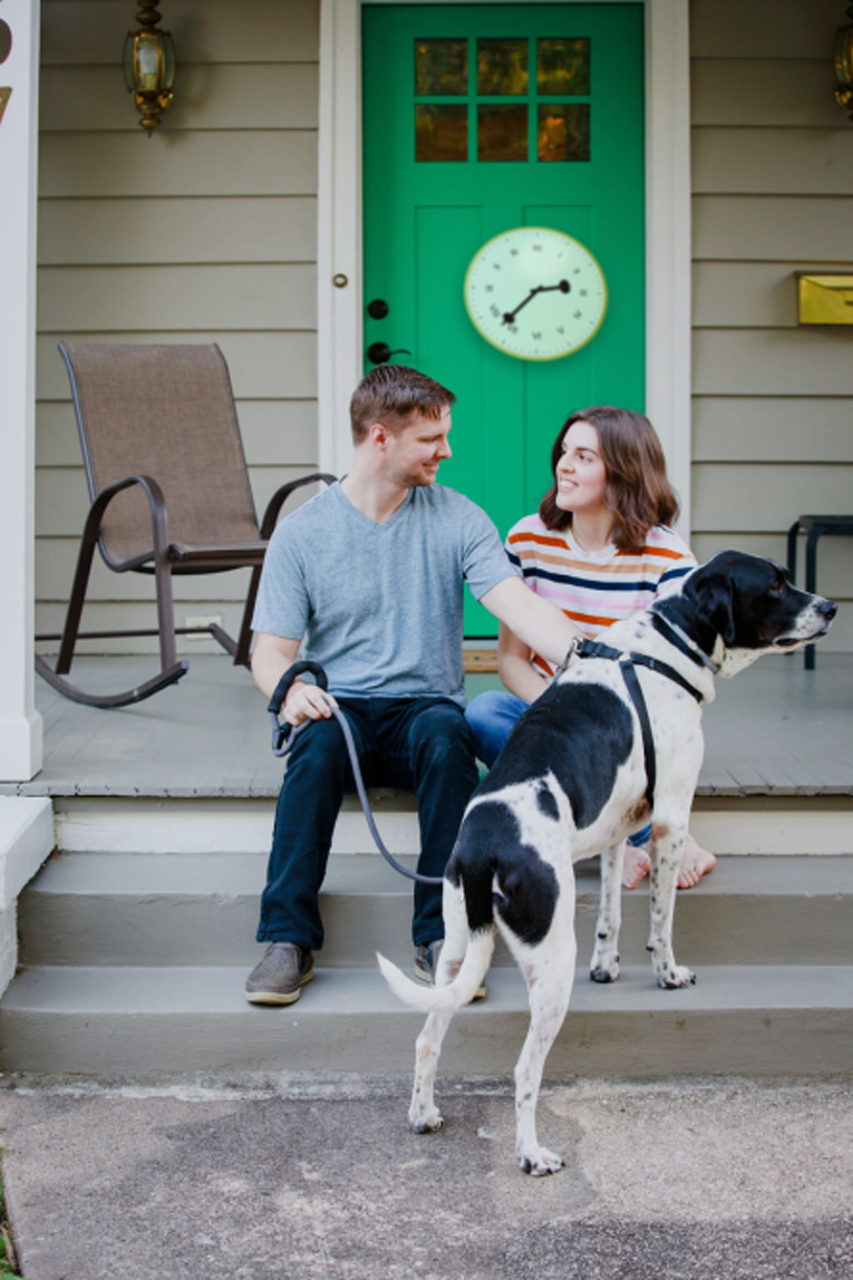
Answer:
h=2 m=37
